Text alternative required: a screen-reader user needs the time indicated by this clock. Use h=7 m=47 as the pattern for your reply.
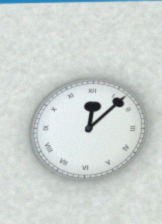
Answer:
h=12 m=7
